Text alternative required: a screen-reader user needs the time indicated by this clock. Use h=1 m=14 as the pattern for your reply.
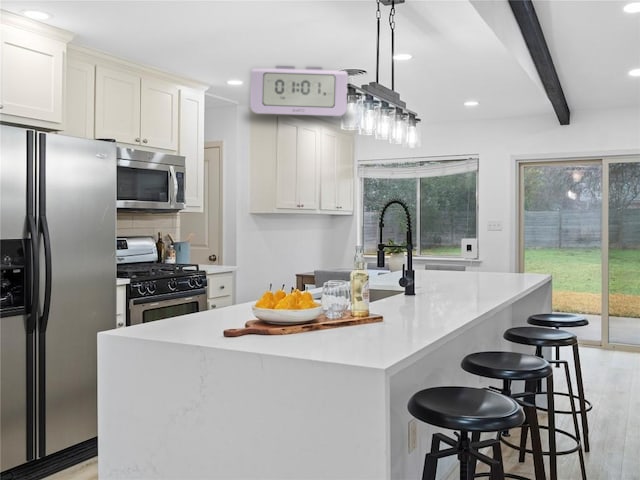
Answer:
h=1 m=1
